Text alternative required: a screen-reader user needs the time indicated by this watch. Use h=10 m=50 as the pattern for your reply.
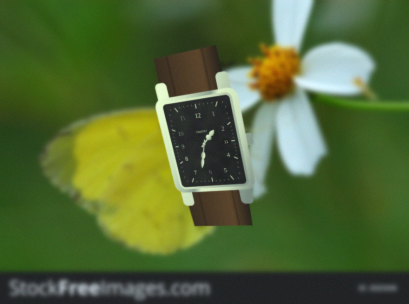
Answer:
h=1 m=33
